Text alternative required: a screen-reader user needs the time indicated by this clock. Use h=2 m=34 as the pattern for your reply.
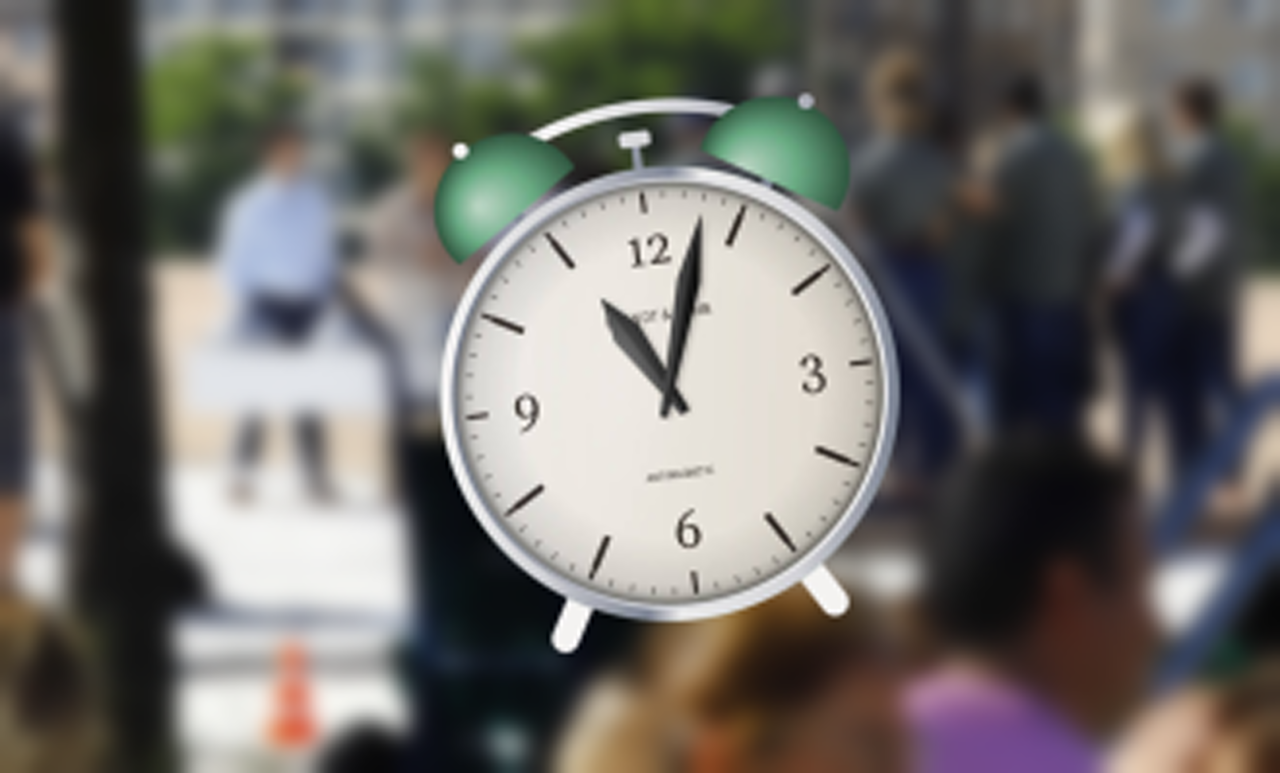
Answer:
h=11 m=3
